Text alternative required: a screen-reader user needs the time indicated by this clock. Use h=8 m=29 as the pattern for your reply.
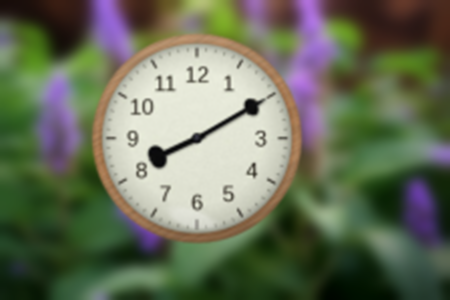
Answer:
h=8 m=10
